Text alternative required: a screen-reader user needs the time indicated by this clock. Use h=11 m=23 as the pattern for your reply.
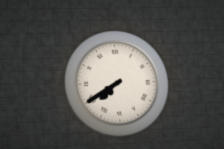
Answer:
h=7 m=40
